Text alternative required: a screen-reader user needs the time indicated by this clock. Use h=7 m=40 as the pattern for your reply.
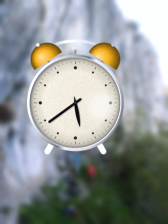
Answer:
h=5 m=39
